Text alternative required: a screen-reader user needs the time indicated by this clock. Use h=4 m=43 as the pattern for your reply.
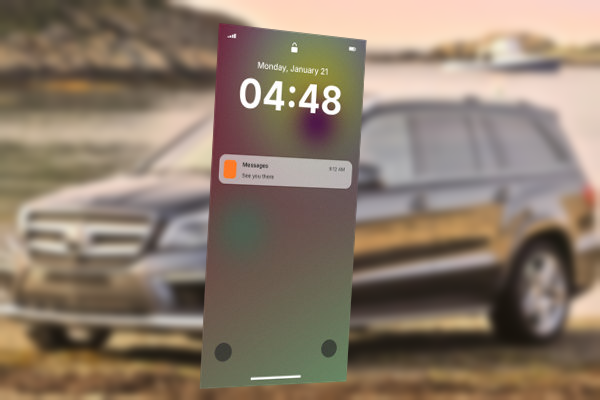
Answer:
h=4 m=48
